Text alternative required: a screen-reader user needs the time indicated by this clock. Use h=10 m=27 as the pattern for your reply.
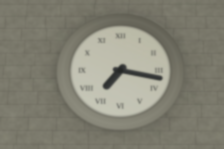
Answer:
h=7 m=17
